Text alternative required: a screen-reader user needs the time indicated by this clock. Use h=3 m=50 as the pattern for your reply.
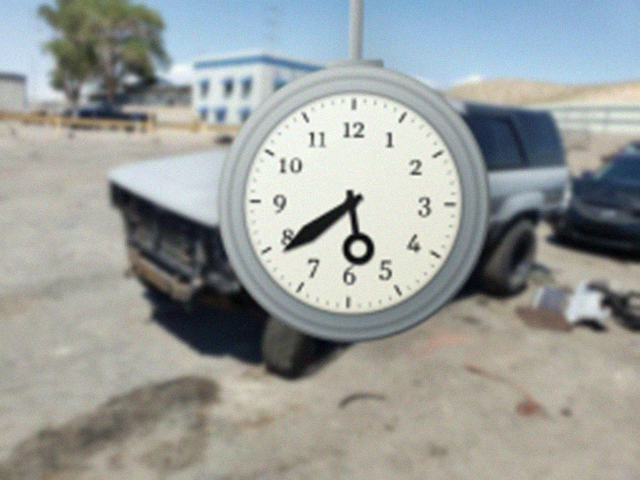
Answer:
h=5 m=39
